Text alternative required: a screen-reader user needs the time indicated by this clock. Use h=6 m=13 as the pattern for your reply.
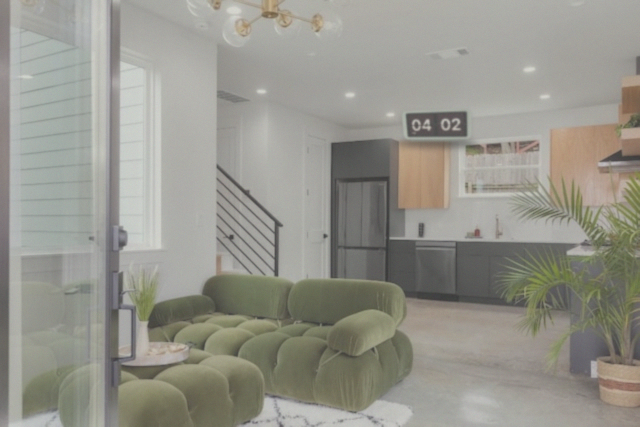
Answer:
h=4 m=2
